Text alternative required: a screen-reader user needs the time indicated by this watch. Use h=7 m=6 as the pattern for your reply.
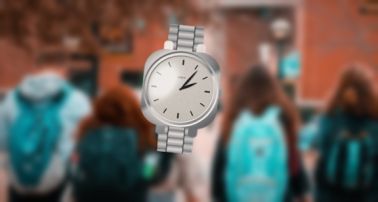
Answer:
h=2 m=6
